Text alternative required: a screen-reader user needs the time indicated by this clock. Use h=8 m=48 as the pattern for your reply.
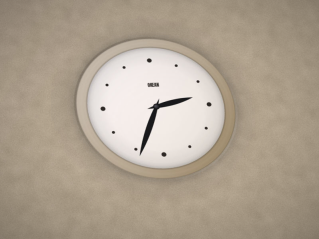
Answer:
h=2 m=34
